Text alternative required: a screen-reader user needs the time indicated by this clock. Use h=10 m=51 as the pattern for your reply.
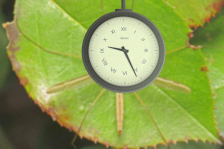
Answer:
h=9 m=26
